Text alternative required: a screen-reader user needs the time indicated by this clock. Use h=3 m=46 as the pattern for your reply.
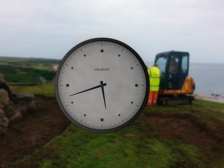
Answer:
h=5 m=42
